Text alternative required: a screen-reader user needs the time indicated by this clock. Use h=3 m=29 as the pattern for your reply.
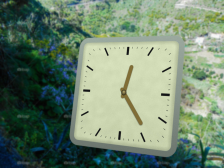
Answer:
h=12 m=24
